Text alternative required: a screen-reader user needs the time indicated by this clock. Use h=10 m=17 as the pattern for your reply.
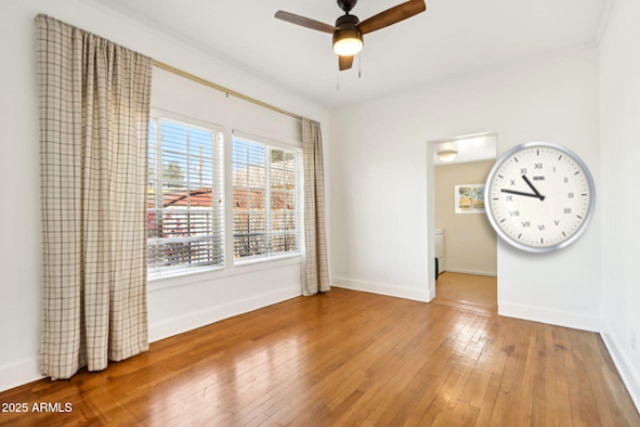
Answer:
h=10 m=47
